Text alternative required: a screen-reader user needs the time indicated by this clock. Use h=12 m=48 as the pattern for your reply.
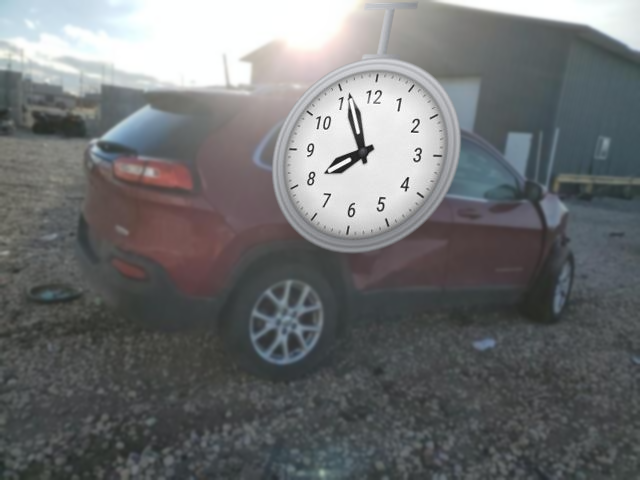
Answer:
h=7 m=56
